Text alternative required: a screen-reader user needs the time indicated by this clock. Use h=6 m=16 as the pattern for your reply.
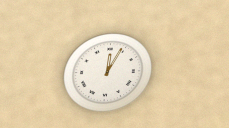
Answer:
h=12 m=4
